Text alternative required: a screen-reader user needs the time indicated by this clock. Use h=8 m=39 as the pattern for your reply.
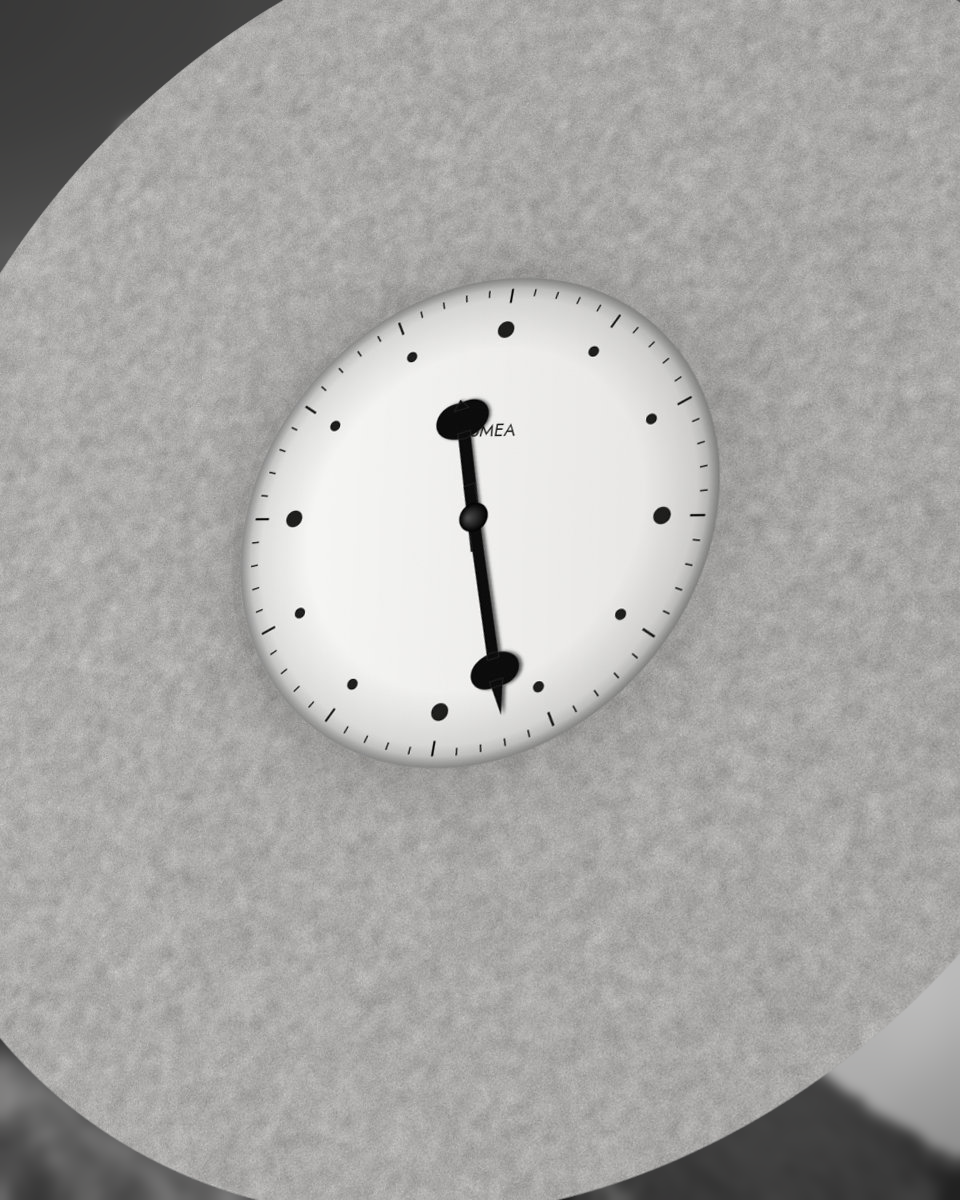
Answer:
h=11 m=27
